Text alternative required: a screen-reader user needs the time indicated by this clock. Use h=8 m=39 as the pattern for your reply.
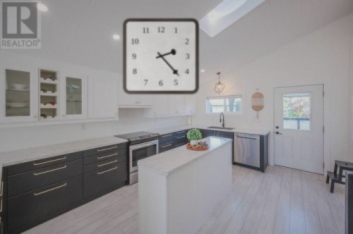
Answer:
h=2 m=23
